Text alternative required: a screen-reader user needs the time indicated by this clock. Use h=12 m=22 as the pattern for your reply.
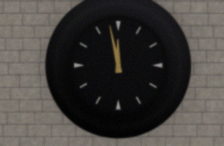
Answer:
h=11 m=58
